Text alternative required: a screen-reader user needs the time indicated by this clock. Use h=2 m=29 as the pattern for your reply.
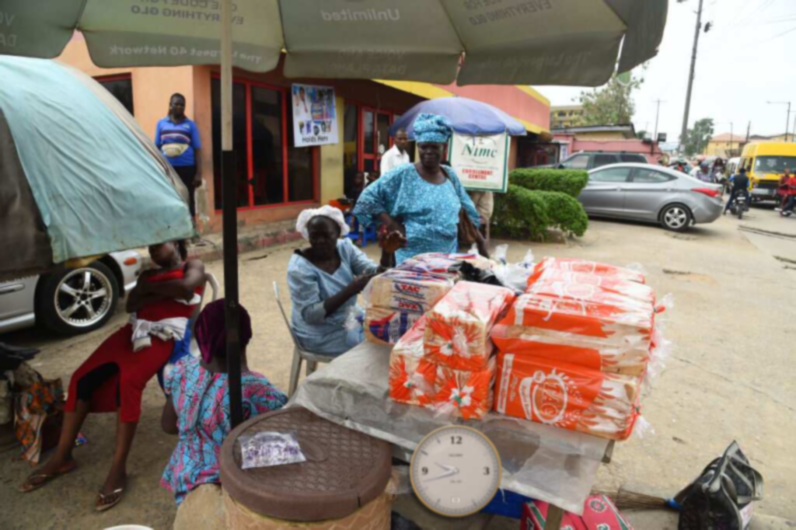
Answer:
h=9 m=42
